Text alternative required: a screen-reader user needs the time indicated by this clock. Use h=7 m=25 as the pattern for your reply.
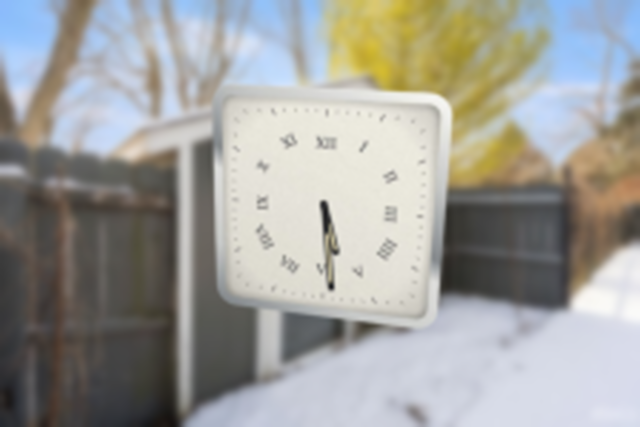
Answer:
h=5 m=29
